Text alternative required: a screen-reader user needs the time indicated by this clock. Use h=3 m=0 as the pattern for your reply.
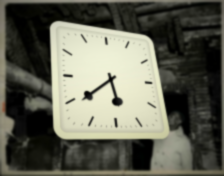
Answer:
h=5 m=39
